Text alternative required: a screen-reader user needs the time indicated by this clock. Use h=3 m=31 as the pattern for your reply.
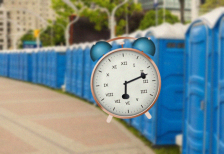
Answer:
h=6 m=12
